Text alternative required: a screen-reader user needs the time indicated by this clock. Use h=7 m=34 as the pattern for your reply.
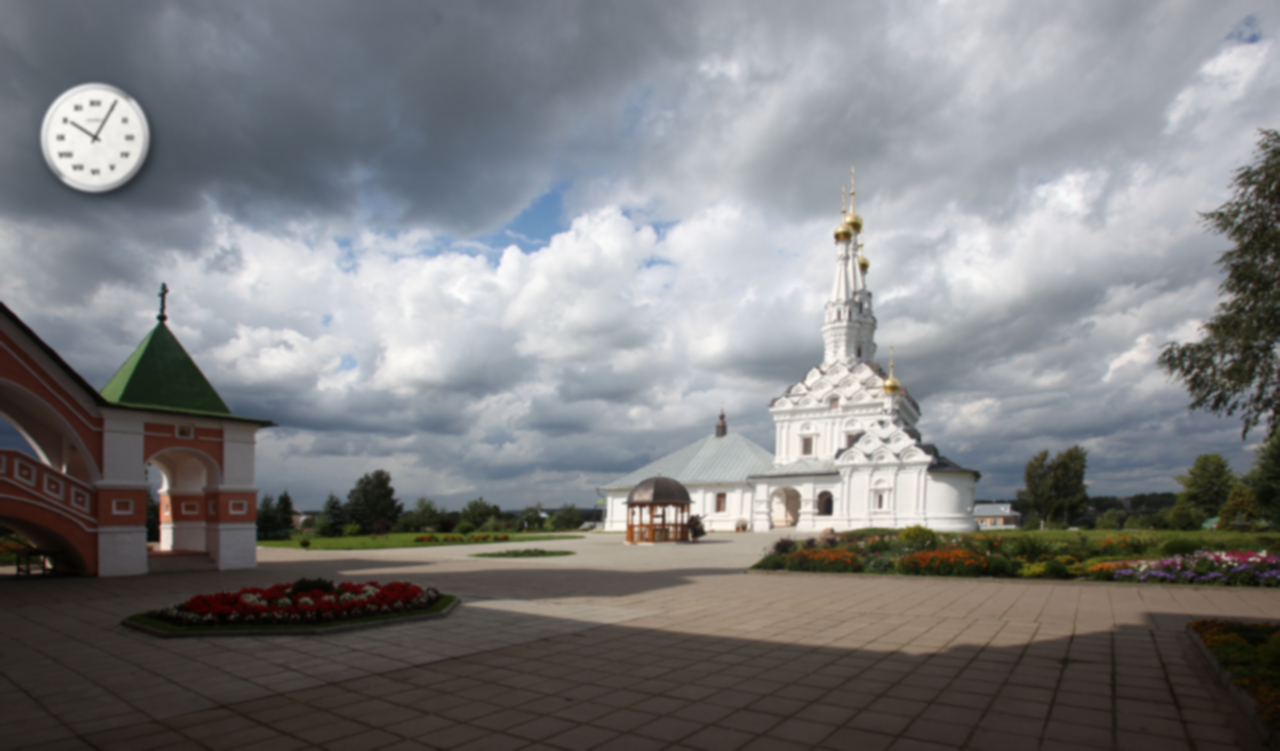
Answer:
h=10 m=5
